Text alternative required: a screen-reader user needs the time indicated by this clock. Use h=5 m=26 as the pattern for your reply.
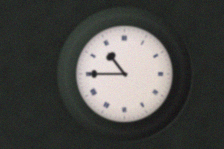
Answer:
h=10 m=45
